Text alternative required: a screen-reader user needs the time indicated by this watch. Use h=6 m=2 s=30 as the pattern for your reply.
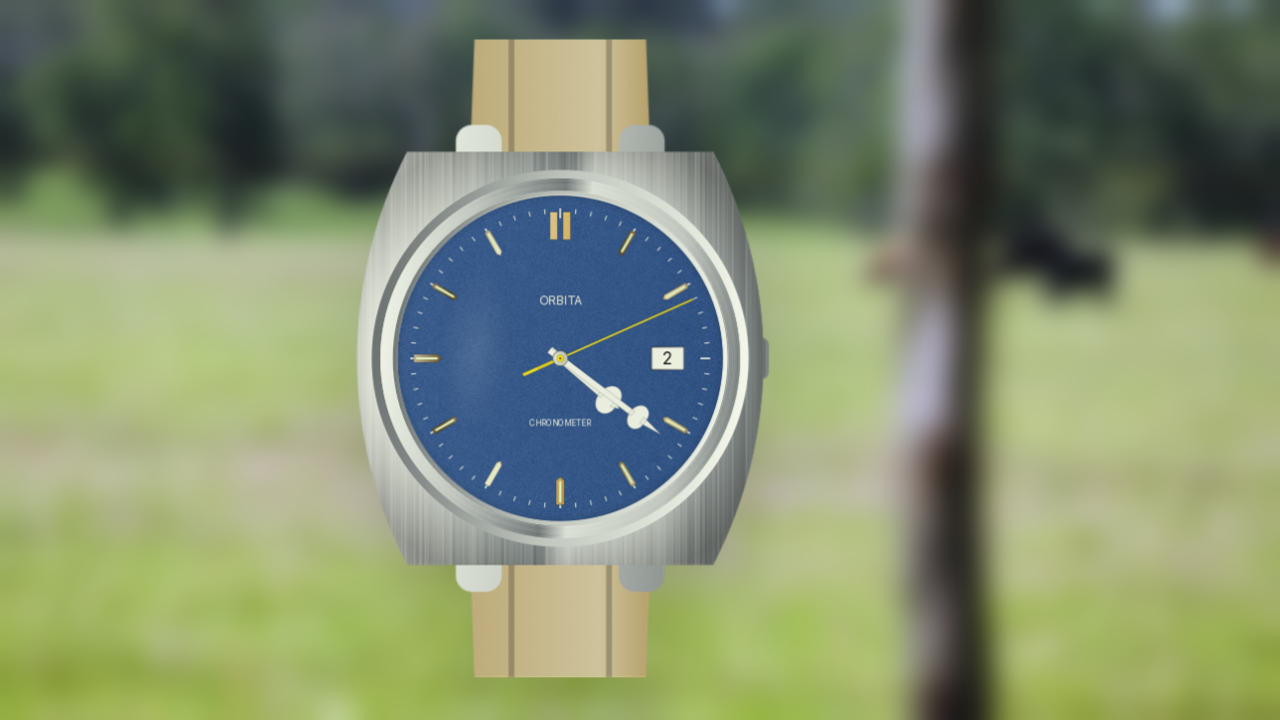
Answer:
h=4 m=21 s=11
